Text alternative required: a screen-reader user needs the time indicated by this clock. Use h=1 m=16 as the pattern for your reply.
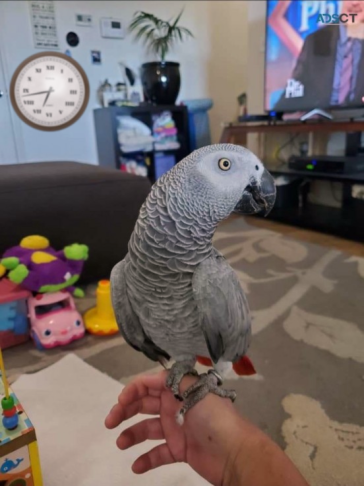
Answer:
h=6 m=43
